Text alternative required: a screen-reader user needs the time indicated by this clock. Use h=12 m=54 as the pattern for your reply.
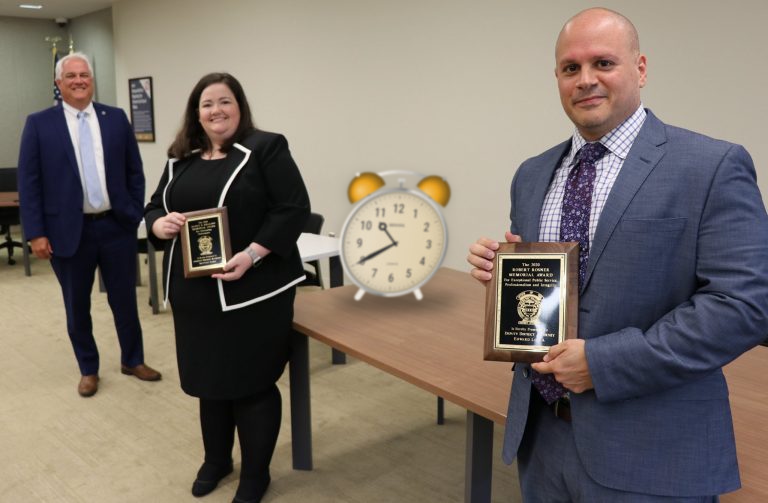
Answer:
h=10 m=40
